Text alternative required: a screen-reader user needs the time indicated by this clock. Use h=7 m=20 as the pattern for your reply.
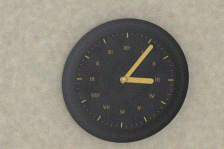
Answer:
h=3 m=6
